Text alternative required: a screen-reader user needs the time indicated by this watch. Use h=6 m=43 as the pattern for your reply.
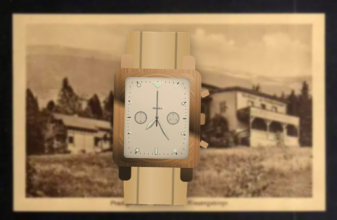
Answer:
h=7 m=25
